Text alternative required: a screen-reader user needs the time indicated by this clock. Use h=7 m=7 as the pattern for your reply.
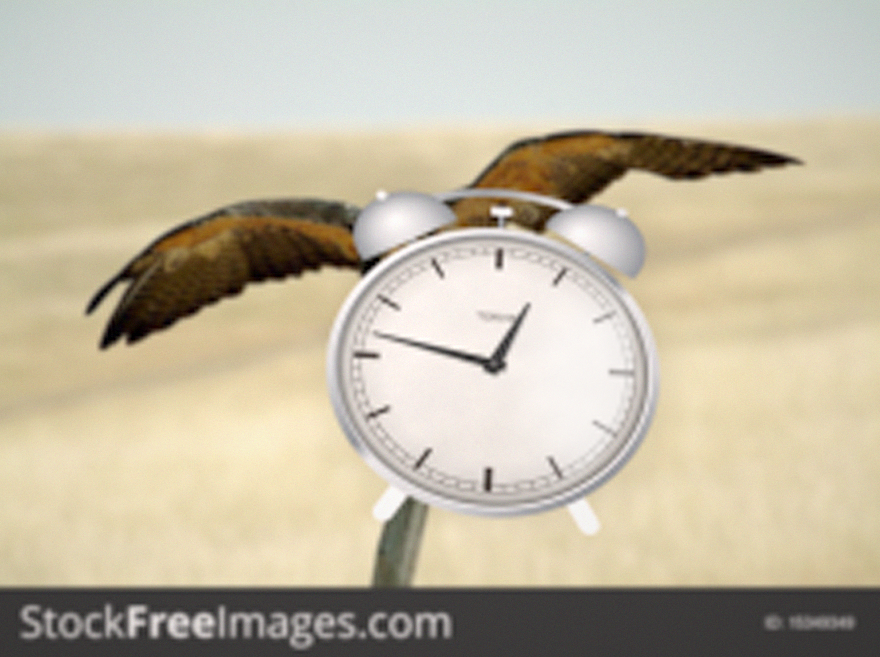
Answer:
h=12 m=47
